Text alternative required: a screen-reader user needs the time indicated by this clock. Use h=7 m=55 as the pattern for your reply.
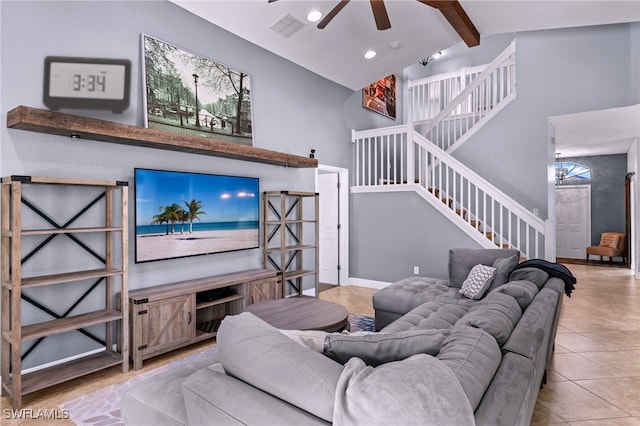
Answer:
h=3 m=34
